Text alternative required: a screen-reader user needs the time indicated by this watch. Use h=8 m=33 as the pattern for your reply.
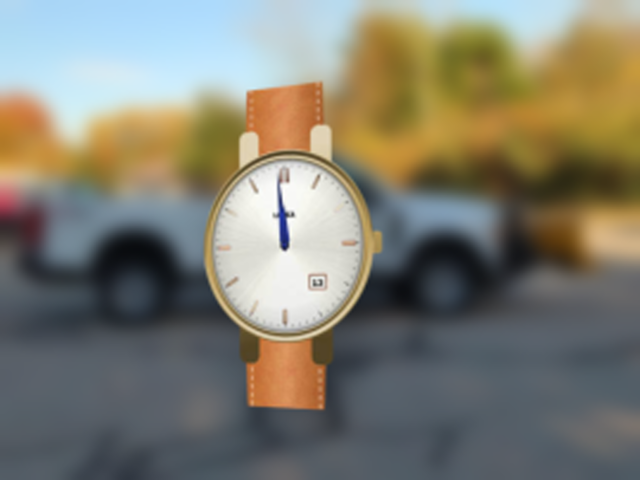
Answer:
h=11 m=59
